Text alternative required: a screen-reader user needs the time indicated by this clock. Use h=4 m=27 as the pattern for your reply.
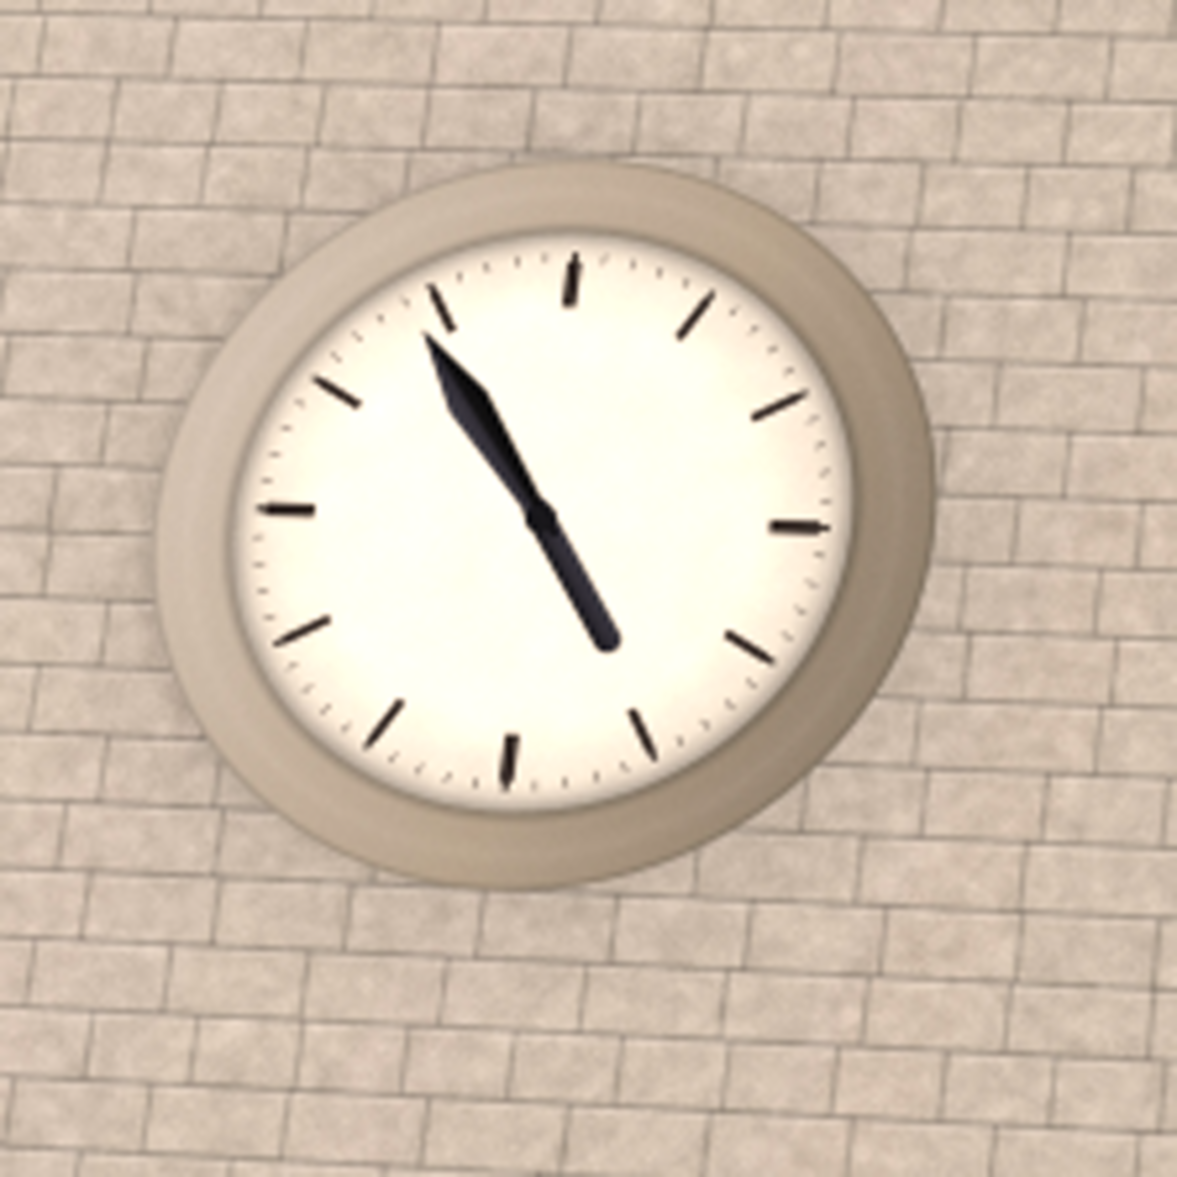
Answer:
h=4 m=54
